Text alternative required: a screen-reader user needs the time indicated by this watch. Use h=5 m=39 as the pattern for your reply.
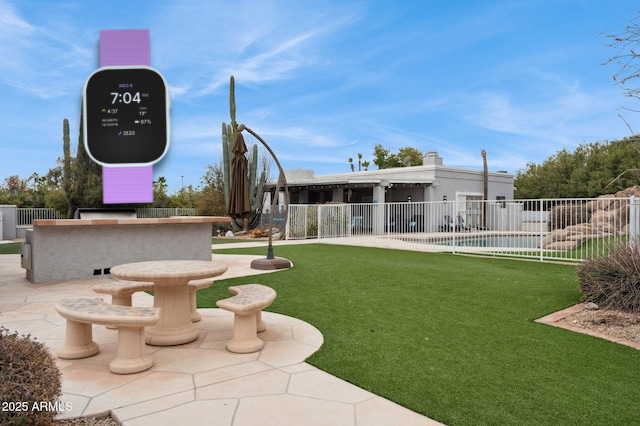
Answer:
h=7 m=4
